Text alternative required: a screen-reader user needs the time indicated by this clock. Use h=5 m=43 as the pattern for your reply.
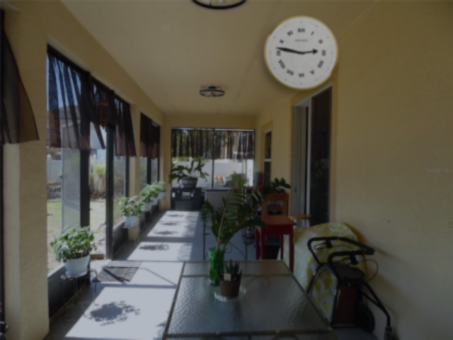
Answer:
h=2 m=47
